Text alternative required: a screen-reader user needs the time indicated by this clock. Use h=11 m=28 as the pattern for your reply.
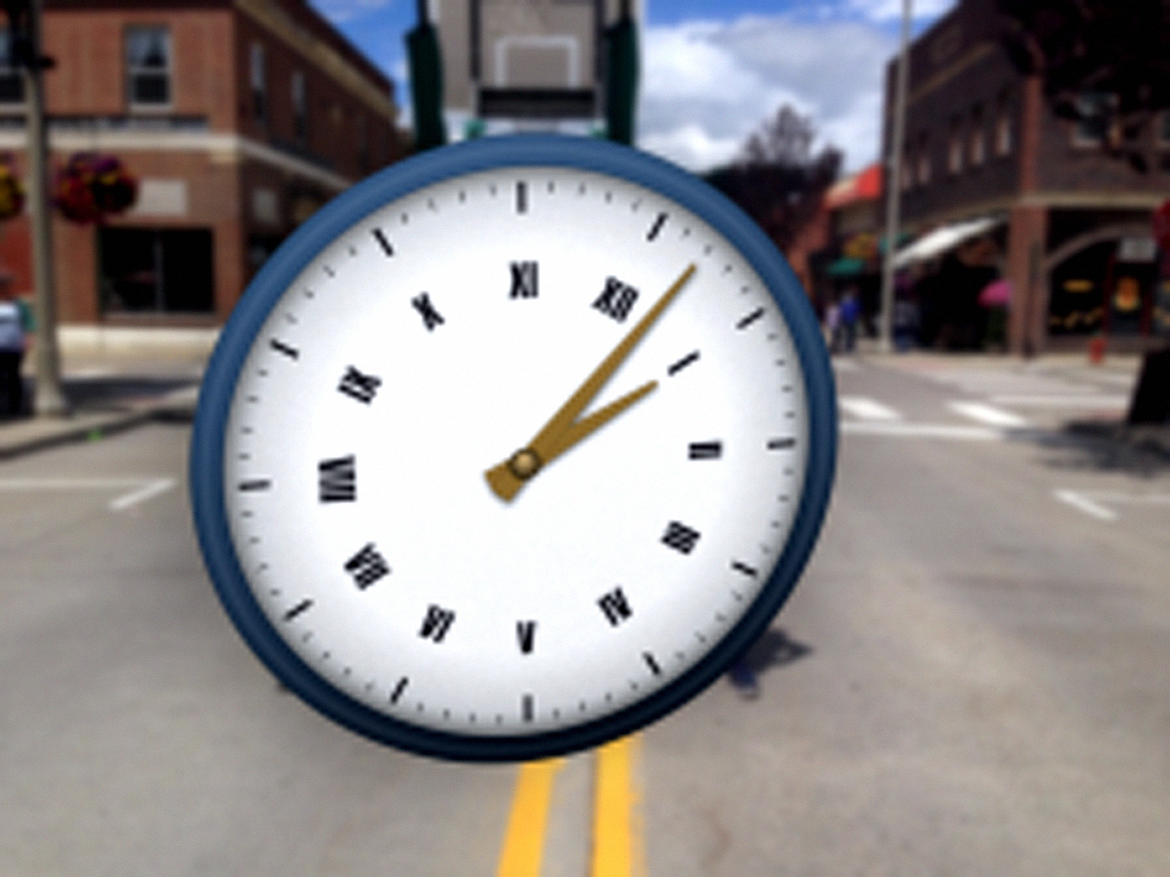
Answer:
h=1 m=2
